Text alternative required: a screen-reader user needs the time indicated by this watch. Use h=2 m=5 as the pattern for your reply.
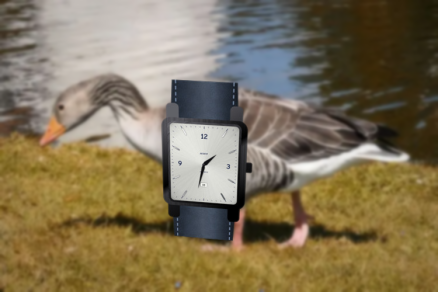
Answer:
h=1 m=32
